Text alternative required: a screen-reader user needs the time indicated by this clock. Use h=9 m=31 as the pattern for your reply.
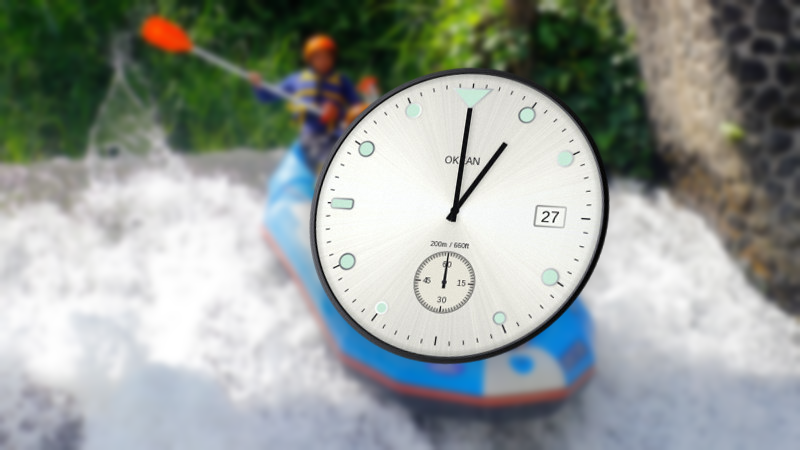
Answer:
h=1 m=0
